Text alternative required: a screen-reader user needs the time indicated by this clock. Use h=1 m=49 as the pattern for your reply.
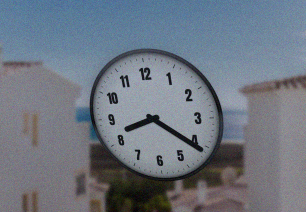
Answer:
h=8 m=21
